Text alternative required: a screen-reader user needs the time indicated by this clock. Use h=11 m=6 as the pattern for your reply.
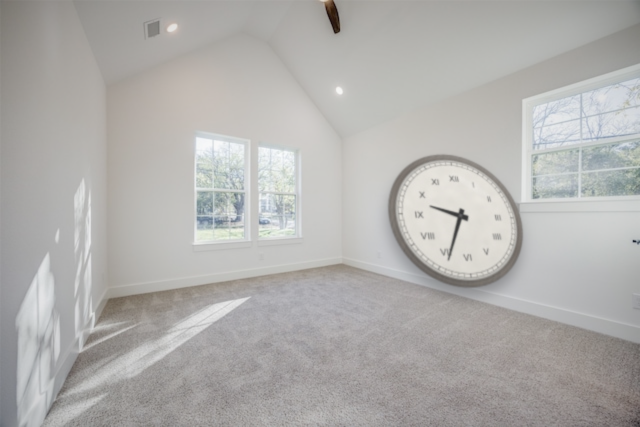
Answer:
h=9 m=34
